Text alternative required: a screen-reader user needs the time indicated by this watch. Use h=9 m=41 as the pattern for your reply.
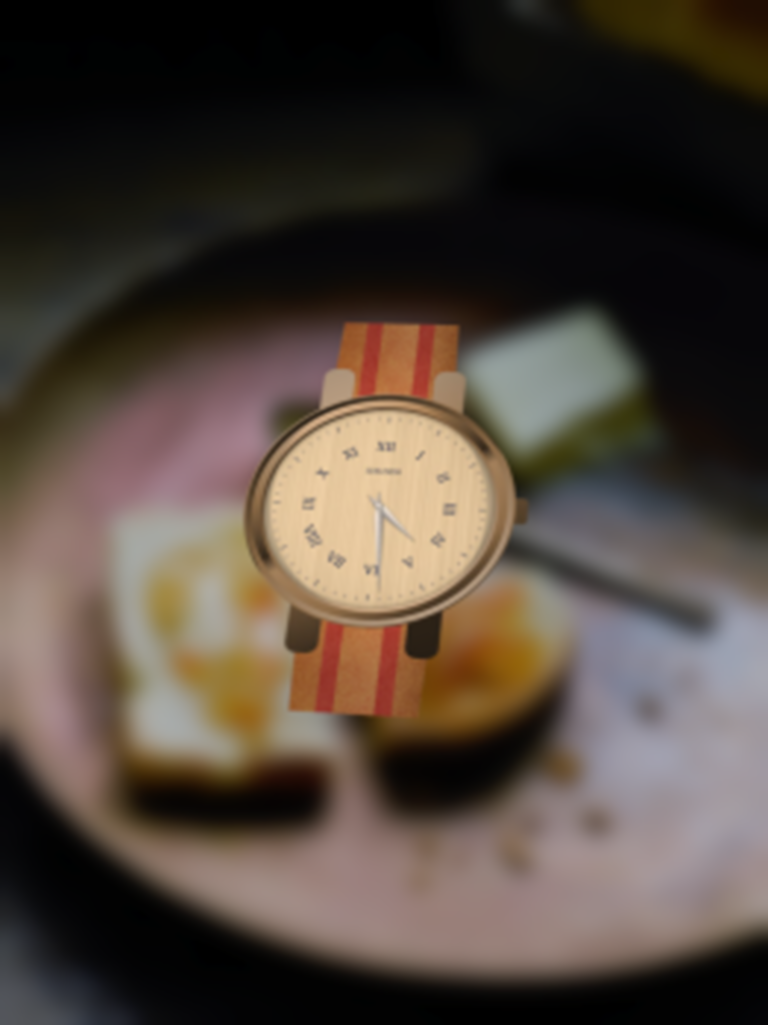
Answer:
h=4 m=29
